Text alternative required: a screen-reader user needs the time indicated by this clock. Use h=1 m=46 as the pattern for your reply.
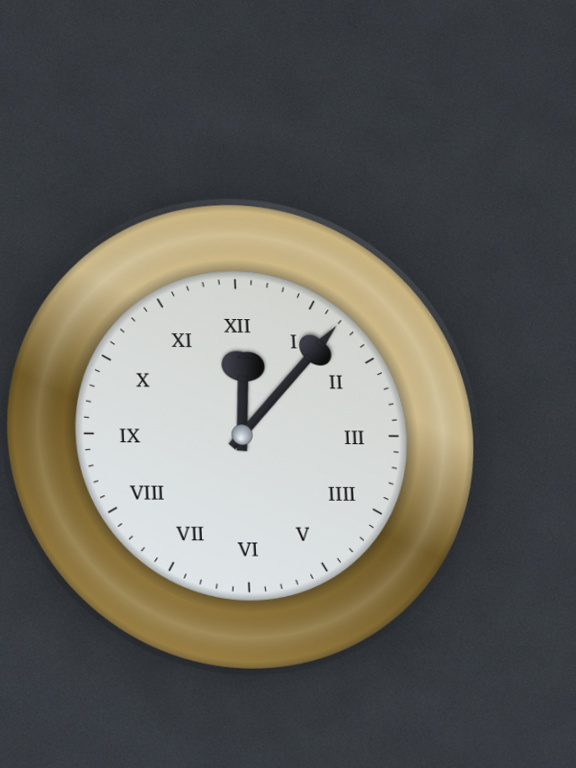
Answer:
h=12 m=7
